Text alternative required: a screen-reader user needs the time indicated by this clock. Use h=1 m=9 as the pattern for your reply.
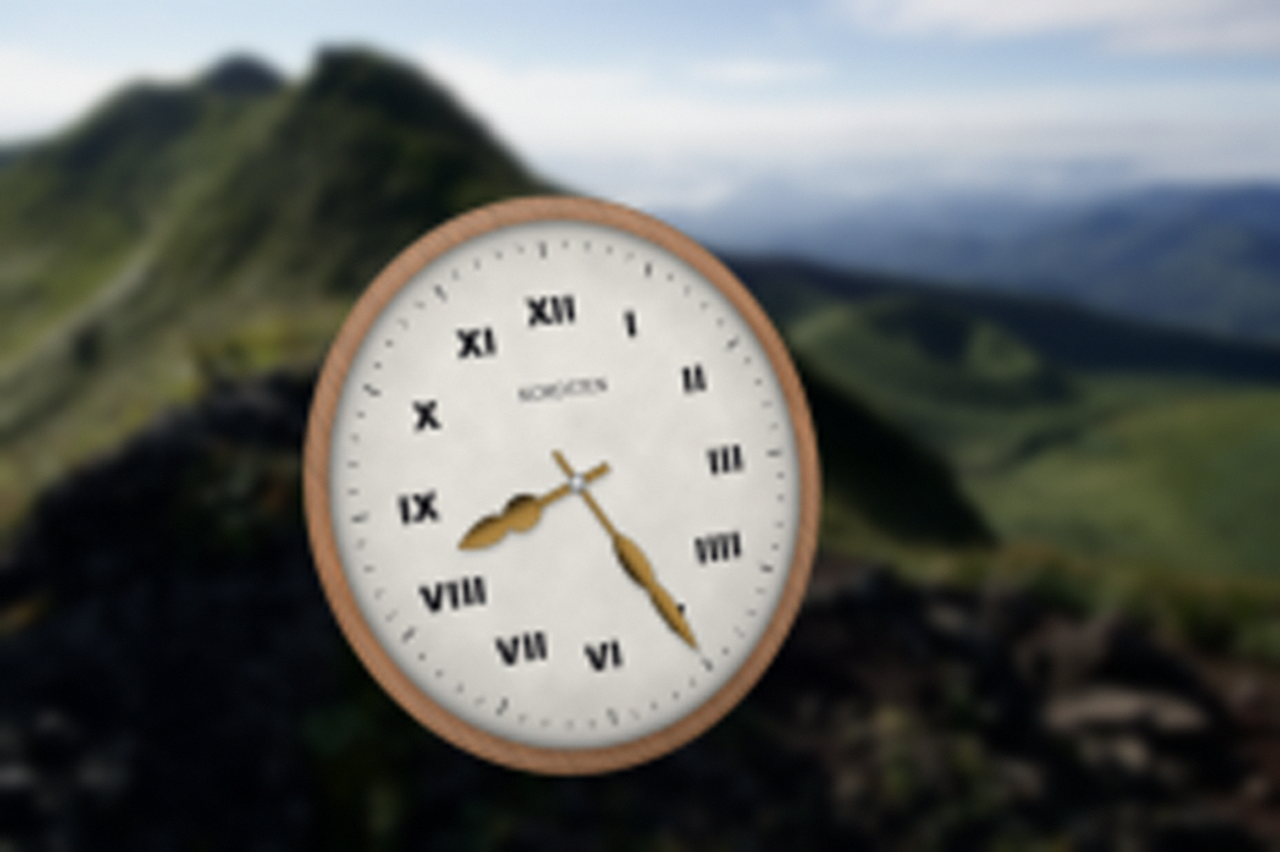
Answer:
h=8 m=25
